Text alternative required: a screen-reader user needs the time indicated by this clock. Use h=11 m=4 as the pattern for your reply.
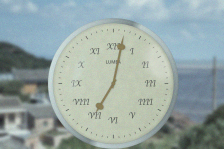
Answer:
h=7 m=2
